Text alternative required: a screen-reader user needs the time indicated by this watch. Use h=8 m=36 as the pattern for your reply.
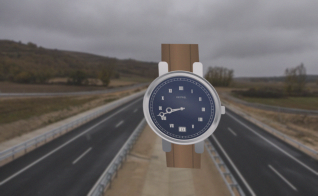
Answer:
h=8 m=42
